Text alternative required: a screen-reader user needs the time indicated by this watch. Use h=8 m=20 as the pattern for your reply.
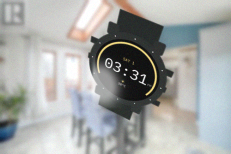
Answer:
h=3 m=31
